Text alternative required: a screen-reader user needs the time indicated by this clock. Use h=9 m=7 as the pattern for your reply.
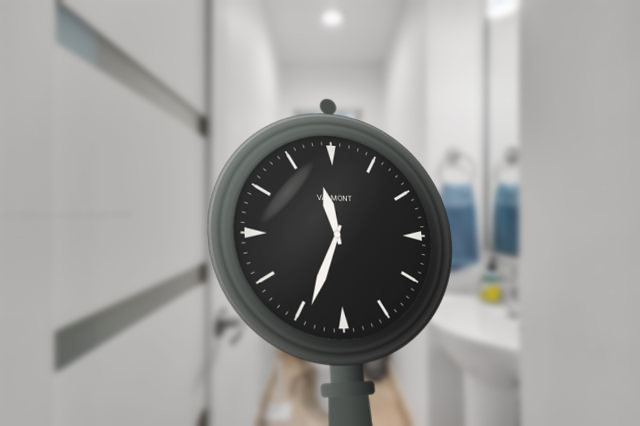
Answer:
h=11 m=34
